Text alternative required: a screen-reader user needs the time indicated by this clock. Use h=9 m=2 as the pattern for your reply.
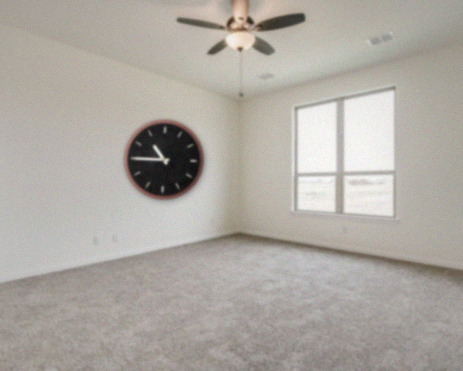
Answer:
h=10 m=45
